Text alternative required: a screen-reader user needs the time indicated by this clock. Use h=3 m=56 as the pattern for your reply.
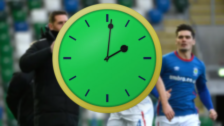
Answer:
h=2 m=1
